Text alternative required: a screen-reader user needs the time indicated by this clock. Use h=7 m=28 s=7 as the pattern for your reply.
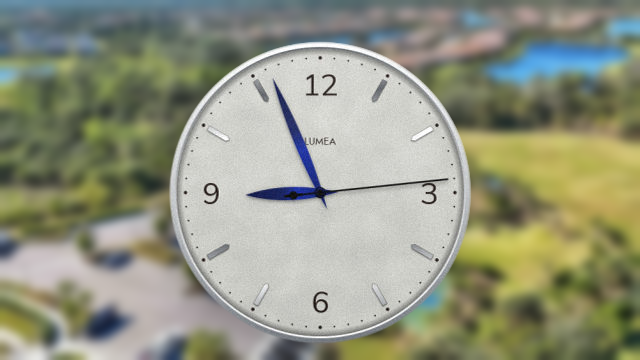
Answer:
h=8 m=56 s=14
